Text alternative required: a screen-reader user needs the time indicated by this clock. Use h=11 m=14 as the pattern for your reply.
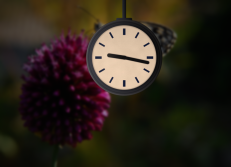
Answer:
h=9 m=17
